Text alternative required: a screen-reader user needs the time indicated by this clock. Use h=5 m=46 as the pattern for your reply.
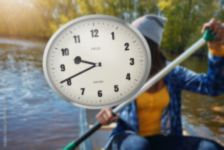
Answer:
h=9 m=41
